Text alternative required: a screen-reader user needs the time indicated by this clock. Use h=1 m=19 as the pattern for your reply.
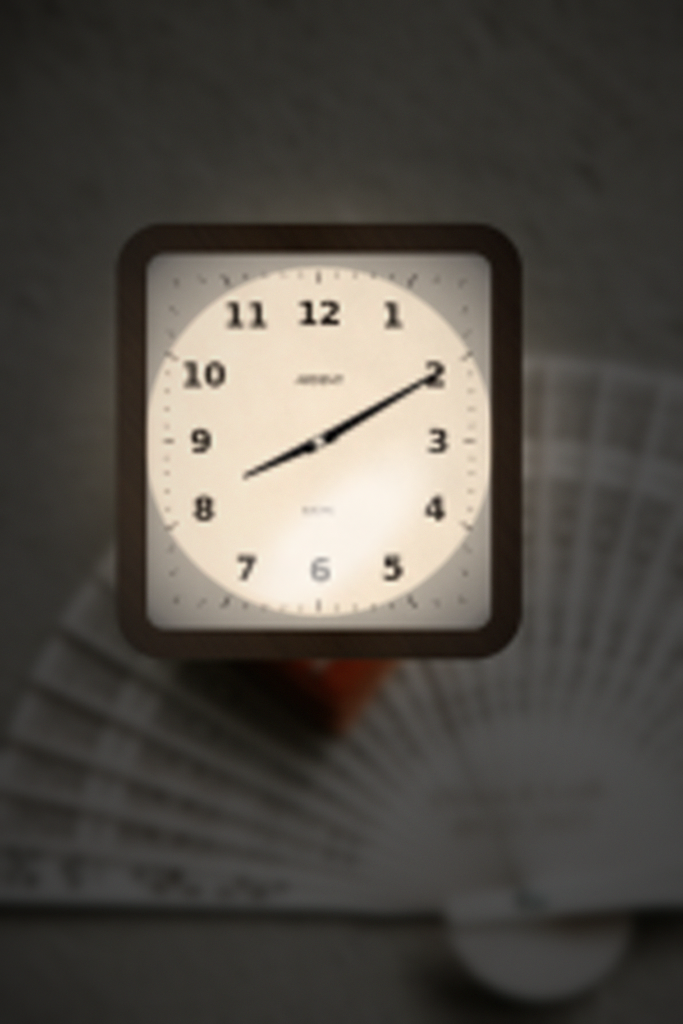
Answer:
h=8 m=10
